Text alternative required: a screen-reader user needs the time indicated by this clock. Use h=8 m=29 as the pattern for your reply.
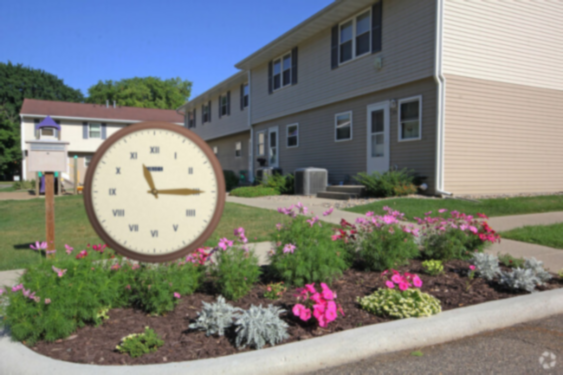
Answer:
h=11 m=15
